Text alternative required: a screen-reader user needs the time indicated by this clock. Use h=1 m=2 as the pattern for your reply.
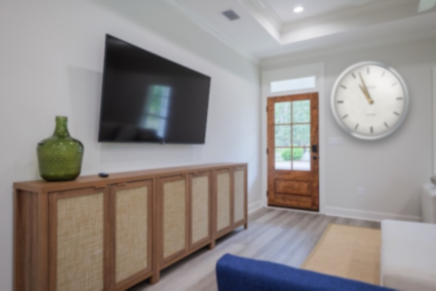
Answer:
h=10 m=57
